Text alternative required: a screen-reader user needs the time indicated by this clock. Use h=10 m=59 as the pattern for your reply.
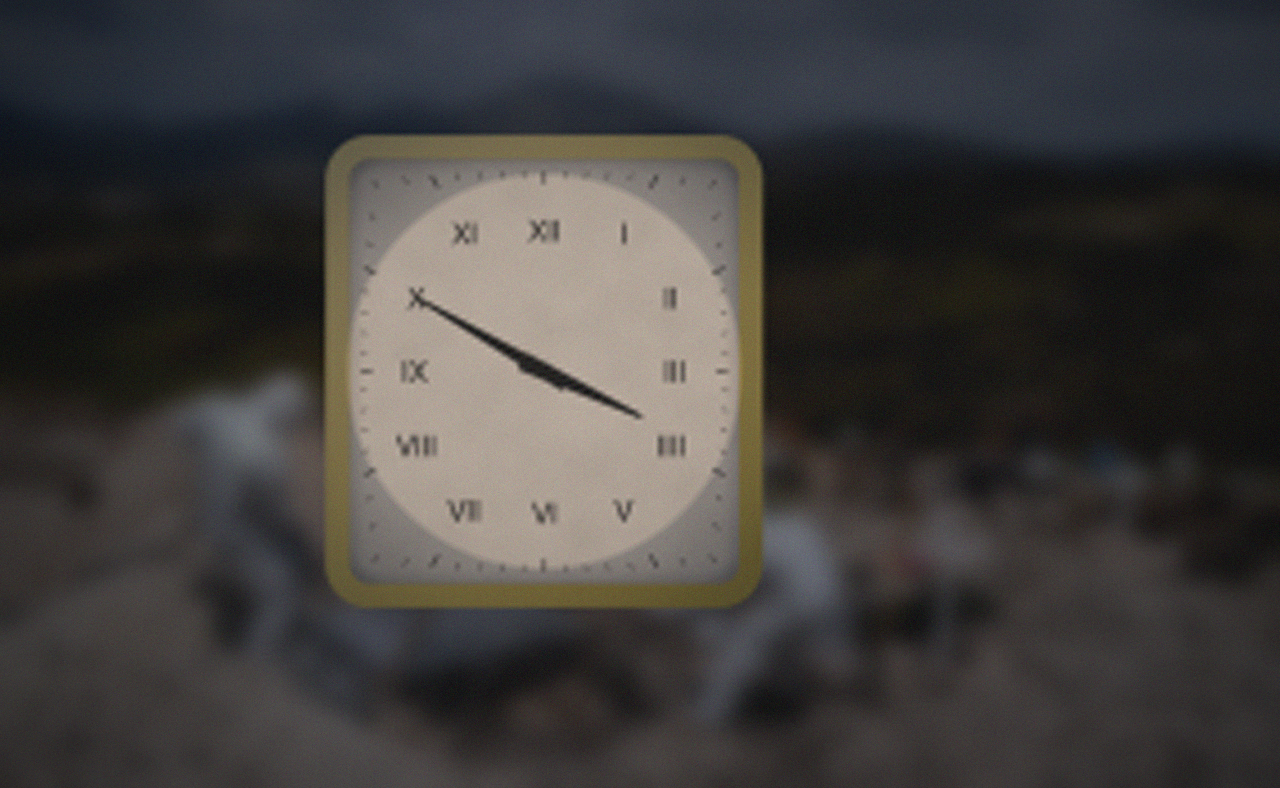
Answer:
h=3 m=50
